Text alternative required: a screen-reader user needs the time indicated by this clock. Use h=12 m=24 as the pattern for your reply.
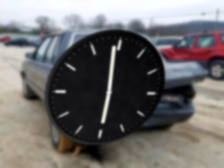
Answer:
h=5 m=59
